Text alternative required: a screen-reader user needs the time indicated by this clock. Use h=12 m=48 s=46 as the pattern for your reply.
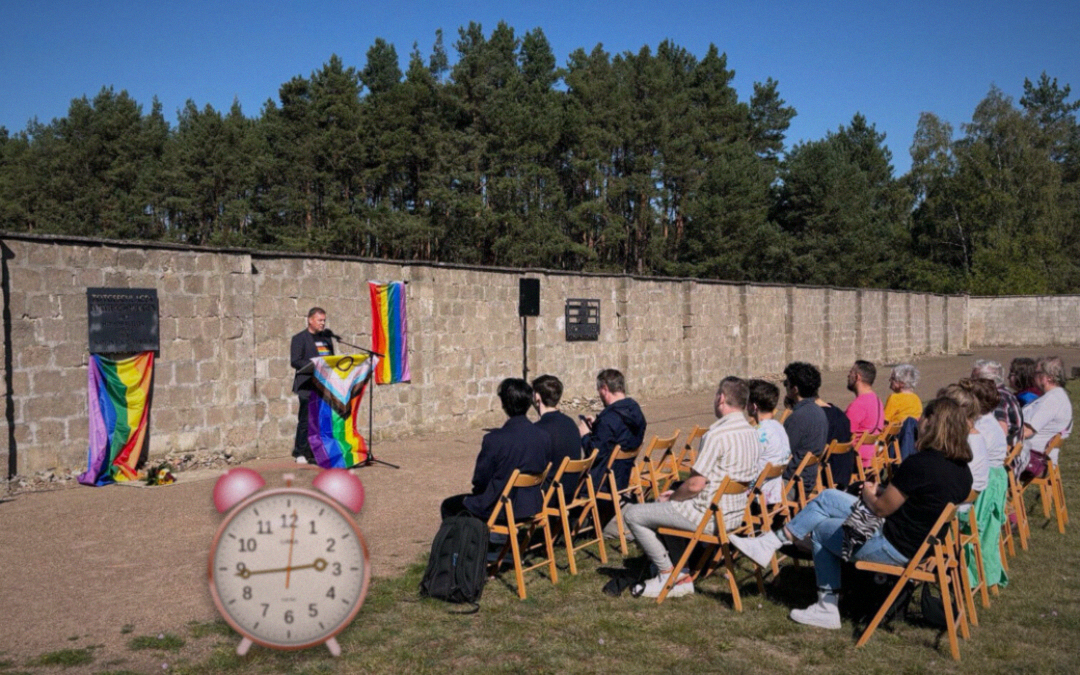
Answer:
h=2 m=44 s=1
